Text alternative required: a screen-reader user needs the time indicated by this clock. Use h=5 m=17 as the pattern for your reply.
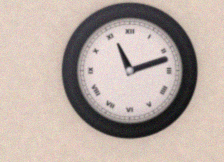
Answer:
h=11 m=12
